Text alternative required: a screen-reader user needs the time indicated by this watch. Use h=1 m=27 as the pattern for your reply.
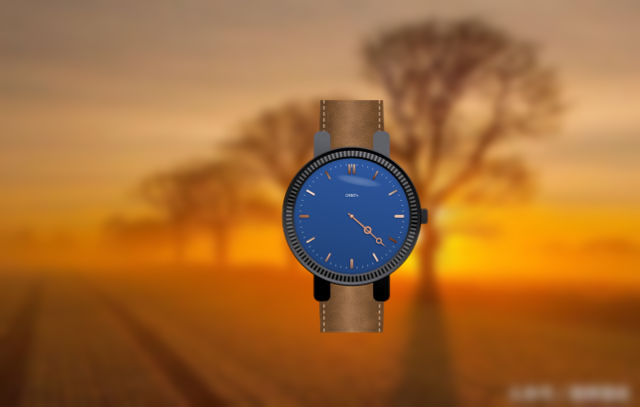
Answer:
h=4 m=22
